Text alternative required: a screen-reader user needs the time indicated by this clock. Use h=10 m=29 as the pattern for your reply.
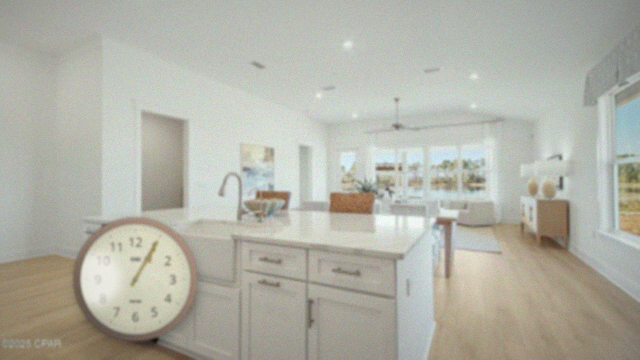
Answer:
h=1 m=5
